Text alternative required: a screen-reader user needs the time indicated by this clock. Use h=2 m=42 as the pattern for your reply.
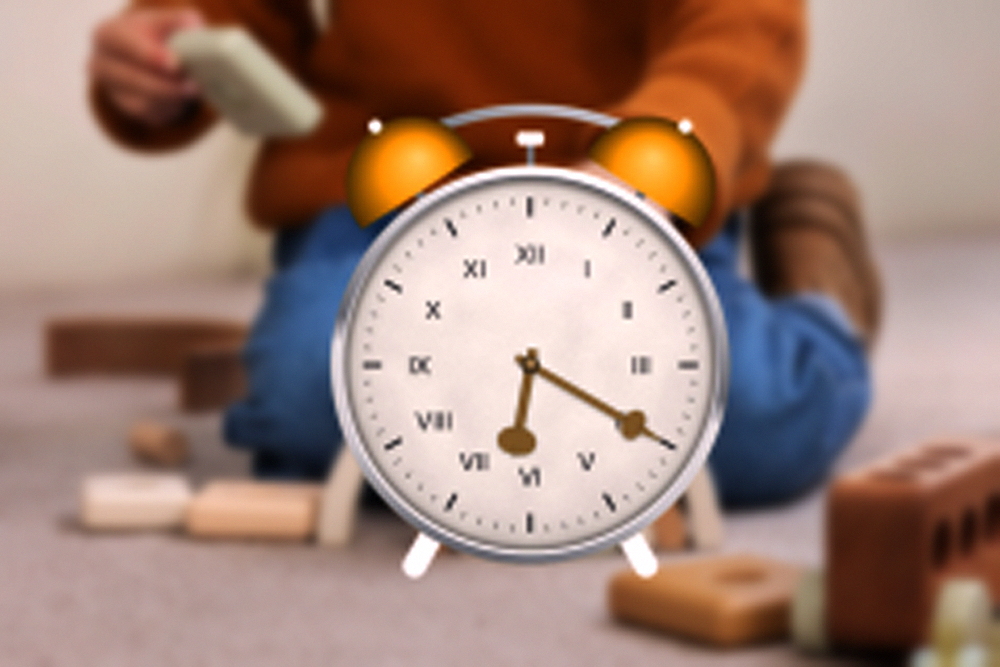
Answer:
h=6 m=20
